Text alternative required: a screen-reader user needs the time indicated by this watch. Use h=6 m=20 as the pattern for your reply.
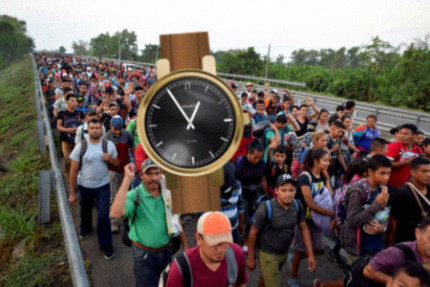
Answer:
h=12 m=55
